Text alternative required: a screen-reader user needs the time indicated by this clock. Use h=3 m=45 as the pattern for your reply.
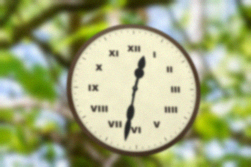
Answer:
h=12 m=32
